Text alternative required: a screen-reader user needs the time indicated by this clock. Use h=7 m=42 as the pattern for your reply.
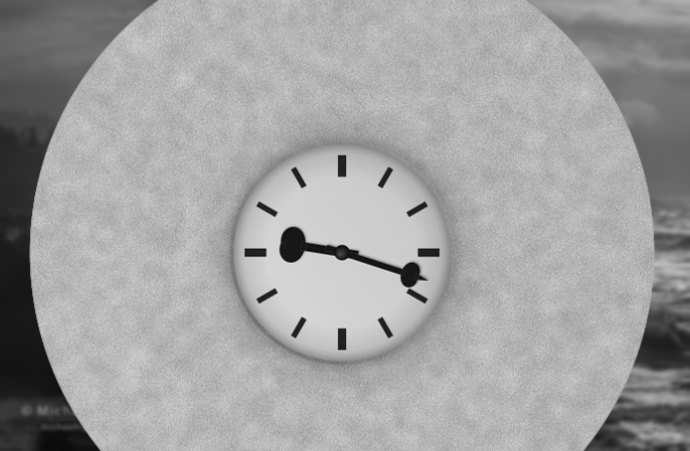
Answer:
h=9 m=18
